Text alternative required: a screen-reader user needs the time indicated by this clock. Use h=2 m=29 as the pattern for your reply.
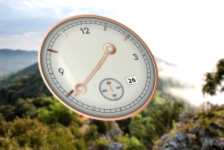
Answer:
h=1 m=39
